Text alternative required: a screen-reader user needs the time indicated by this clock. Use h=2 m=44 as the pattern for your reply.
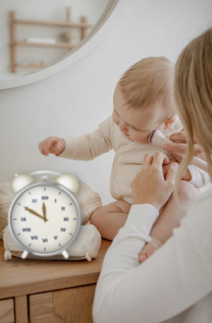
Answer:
h=11 m=50
